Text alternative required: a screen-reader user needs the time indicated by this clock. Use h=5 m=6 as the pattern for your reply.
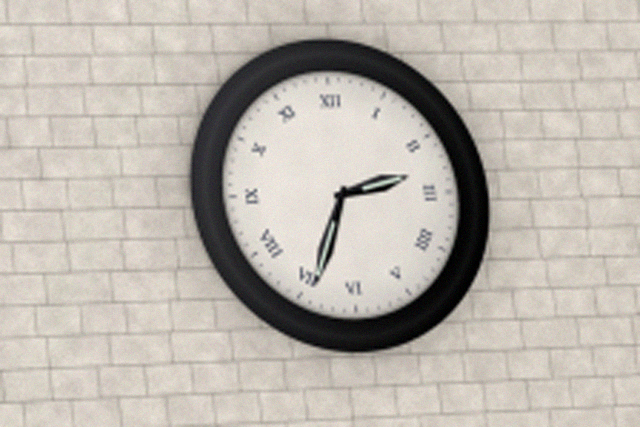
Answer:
h=2 m=34
